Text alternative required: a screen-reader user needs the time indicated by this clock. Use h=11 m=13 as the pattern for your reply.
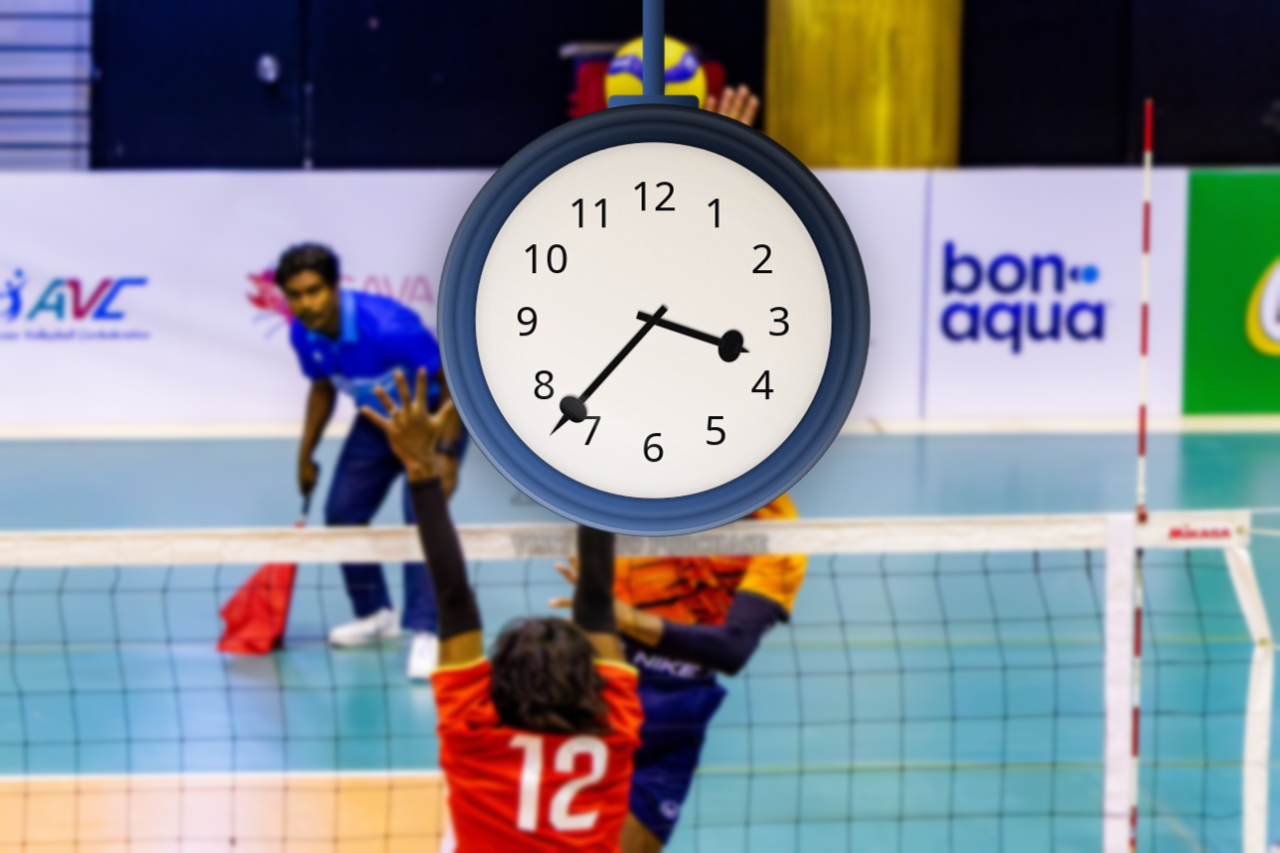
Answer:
h=3 m=37
